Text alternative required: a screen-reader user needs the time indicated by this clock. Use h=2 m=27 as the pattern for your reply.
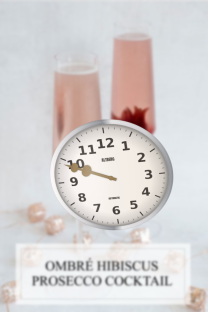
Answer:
h=9 m=49
